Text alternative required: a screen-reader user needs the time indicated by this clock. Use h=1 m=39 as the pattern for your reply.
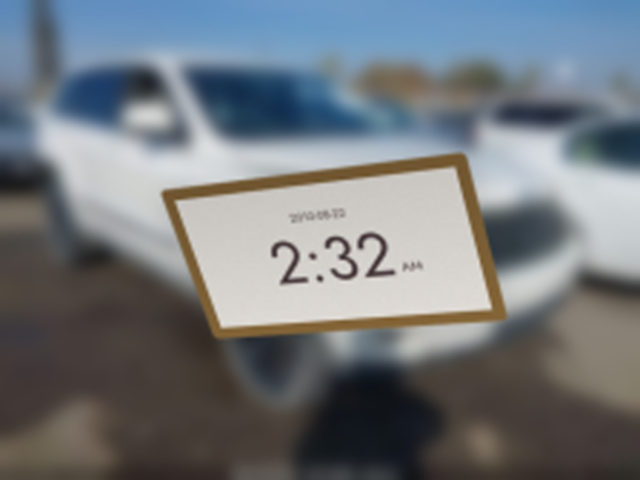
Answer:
h=2 m=32
